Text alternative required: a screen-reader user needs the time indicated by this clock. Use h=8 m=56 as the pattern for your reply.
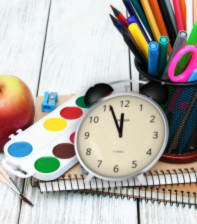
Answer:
h=11 m=56
